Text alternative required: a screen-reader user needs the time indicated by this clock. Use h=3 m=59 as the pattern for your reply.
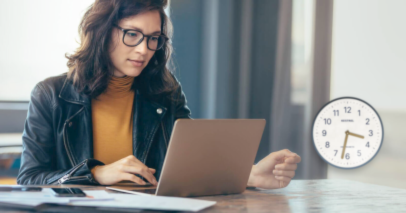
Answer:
h=3 m=32
